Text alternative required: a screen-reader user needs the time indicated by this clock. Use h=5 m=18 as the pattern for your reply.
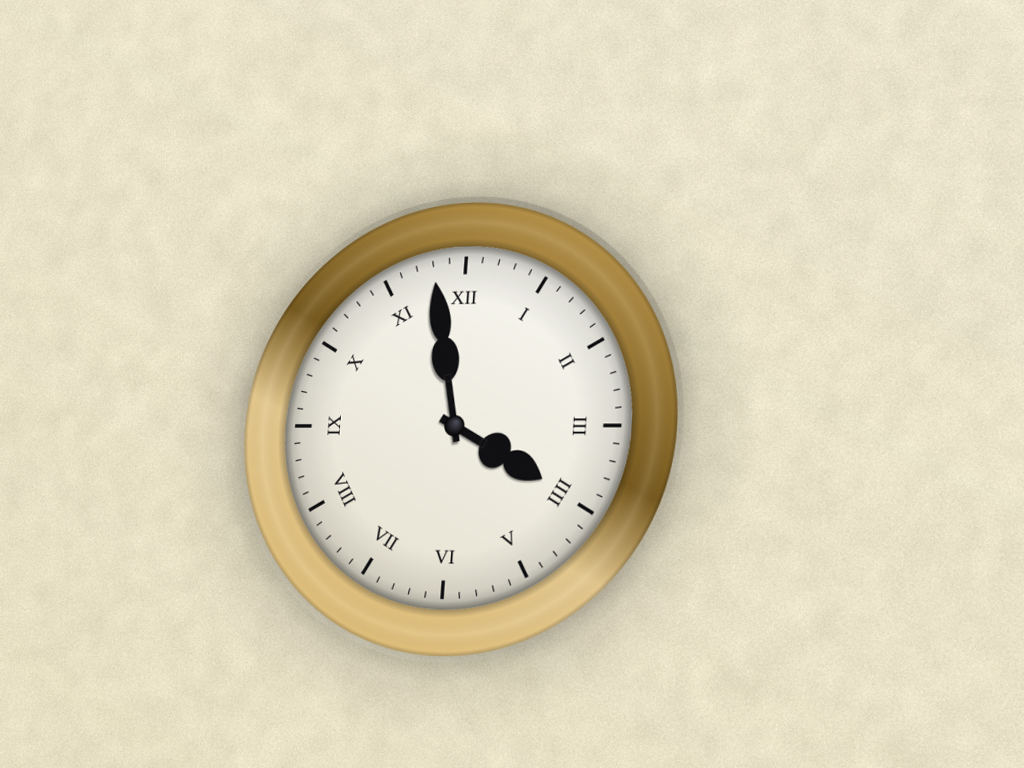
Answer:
h=3 m=58
